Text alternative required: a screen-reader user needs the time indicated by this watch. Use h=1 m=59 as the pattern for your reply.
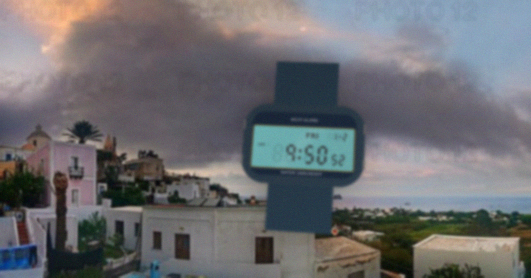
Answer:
h=9 m=50
